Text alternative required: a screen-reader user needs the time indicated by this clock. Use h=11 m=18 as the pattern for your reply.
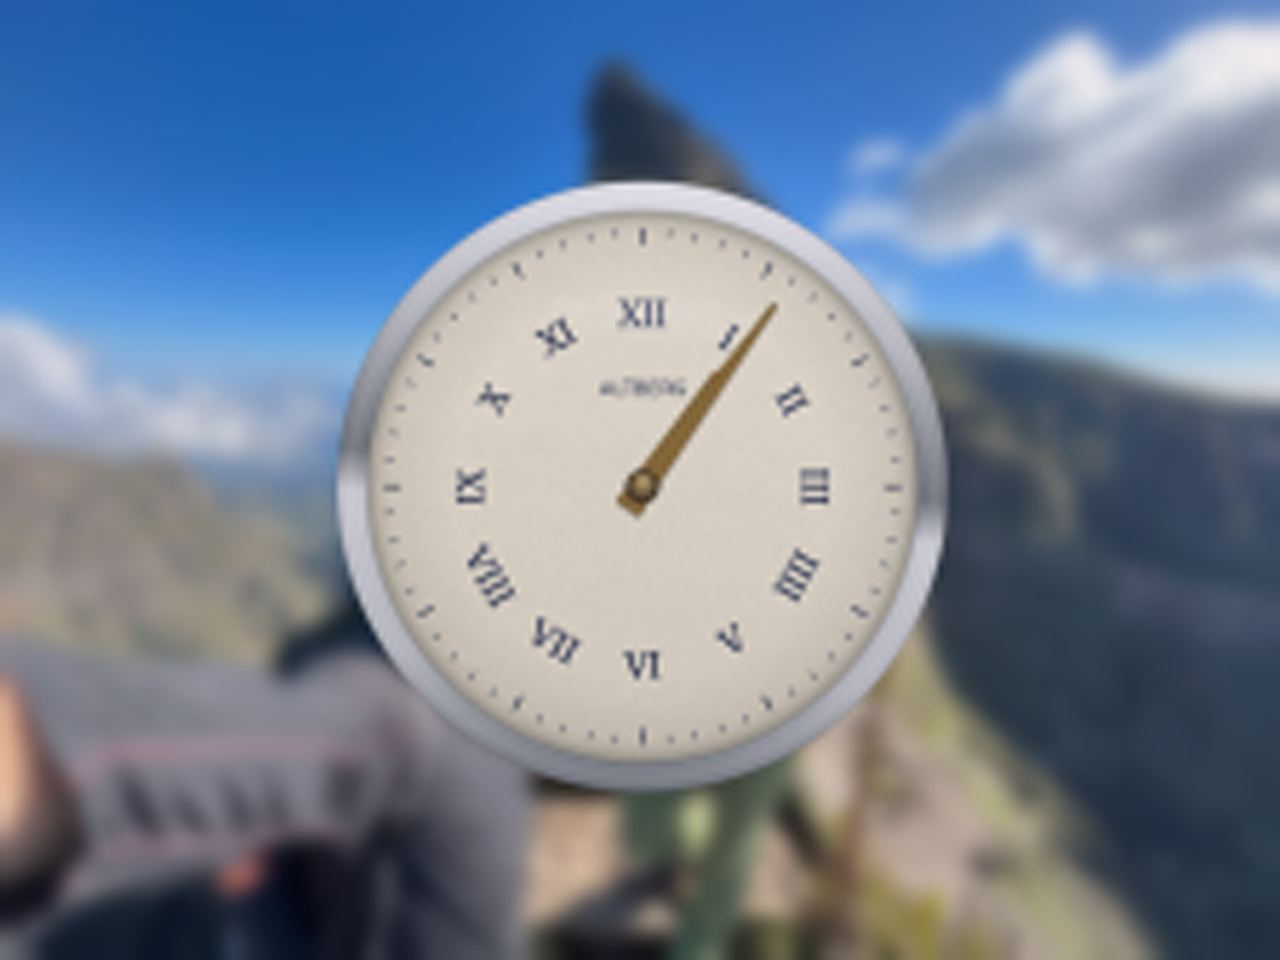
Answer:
h=1 m=6
